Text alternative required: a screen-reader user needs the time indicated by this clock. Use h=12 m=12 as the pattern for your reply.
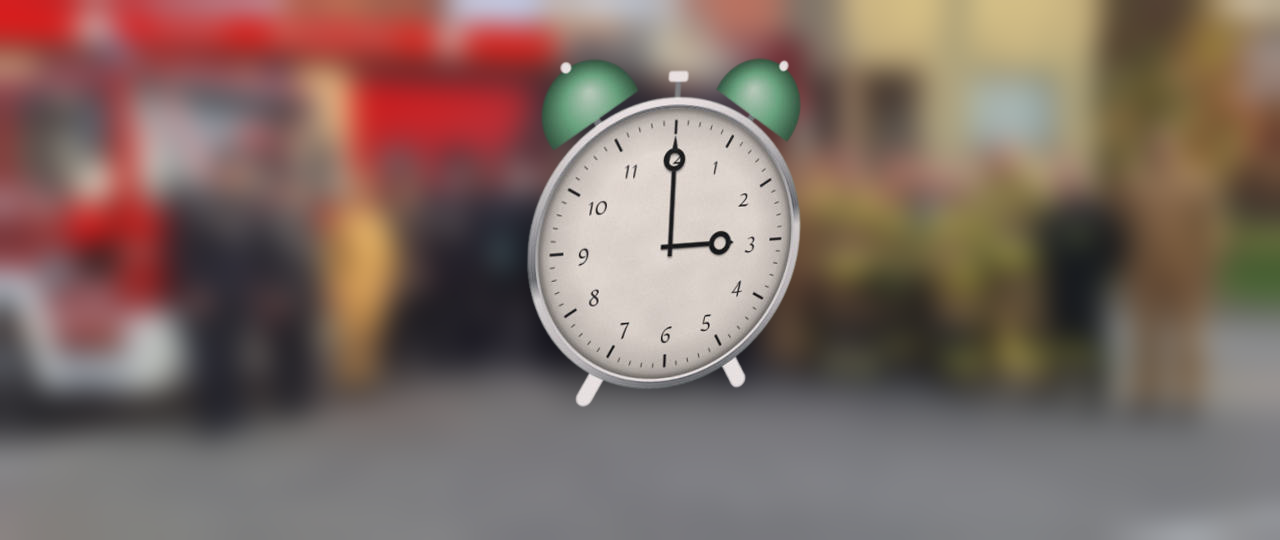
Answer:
h=3 m=0
